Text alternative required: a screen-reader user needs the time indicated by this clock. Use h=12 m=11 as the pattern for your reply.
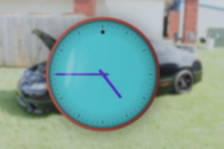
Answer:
h=4 m=45
